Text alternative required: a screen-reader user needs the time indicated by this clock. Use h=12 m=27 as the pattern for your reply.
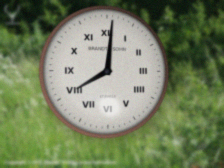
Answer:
h=8 m=1
